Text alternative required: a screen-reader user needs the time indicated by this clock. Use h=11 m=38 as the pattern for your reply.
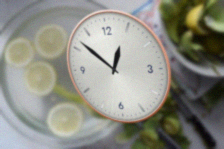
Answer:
h=12 m=52
